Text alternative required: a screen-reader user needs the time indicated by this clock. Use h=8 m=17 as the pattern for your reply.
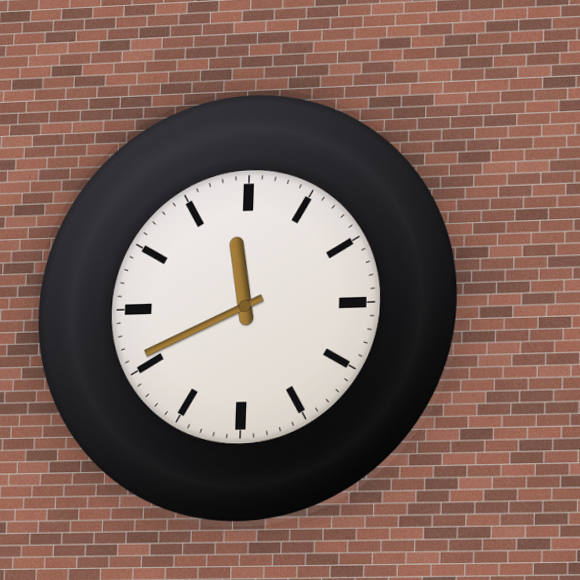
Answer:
h=11 m=41
